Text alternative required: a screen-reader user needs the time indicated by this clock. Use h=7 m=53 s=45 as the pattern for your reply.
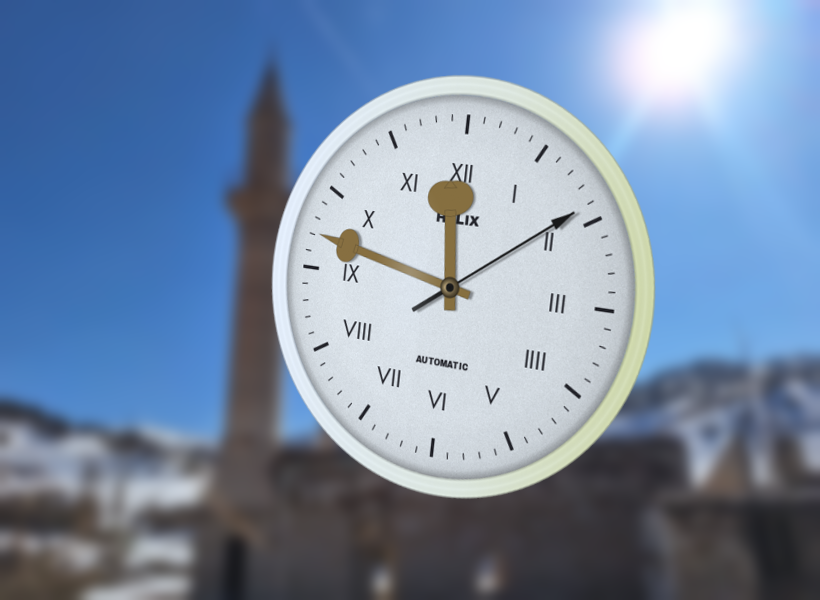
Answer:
h=11 m=47 s=9
